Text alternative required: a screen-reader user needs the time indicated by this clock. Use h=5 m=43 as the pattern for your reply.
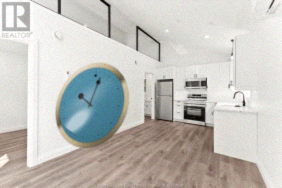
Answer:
h=10 m=2
